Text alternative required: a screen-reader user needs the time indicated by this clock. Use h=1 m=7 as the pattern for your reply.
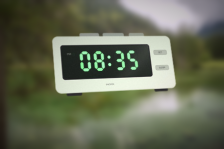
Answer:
h=8 m=35
